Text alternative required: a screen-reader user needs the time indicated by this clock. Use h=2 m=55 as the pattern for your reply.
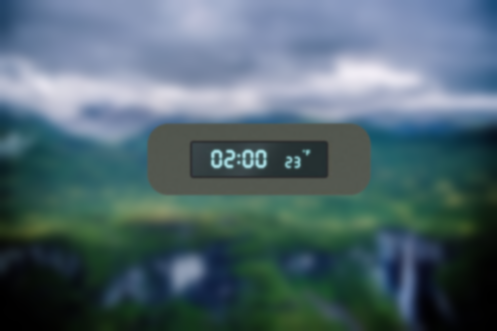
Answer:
h=2 m=0
